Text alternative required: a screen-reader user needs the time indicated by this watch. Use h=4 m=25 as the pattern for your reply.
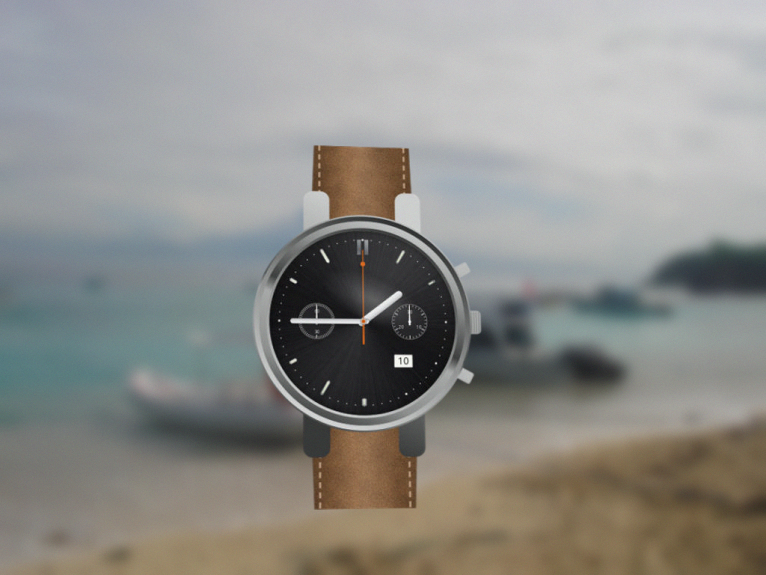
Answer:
h=1 m=45
